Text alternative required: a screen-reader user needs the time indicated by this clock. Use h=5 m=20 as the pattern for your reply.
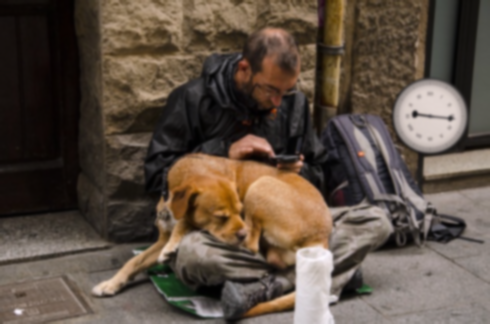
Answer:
h=9 m=16
